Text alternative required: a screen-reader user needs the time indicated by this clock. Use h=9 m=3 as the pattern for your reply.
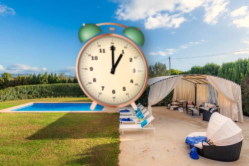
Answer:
h=1 m=0
